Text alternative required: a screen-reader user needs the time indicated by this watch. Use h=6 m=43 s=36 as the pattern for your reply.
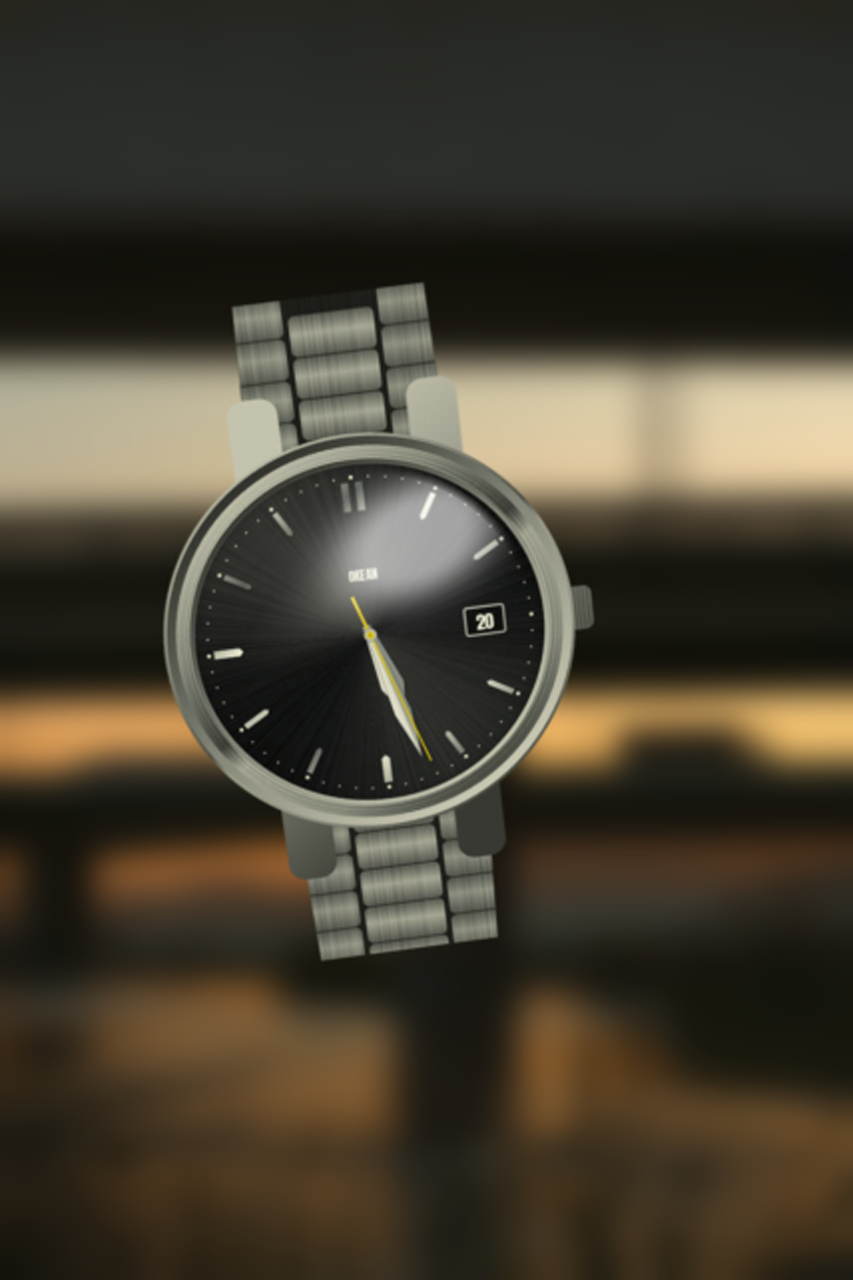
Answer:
h=5 m=27 s=27
